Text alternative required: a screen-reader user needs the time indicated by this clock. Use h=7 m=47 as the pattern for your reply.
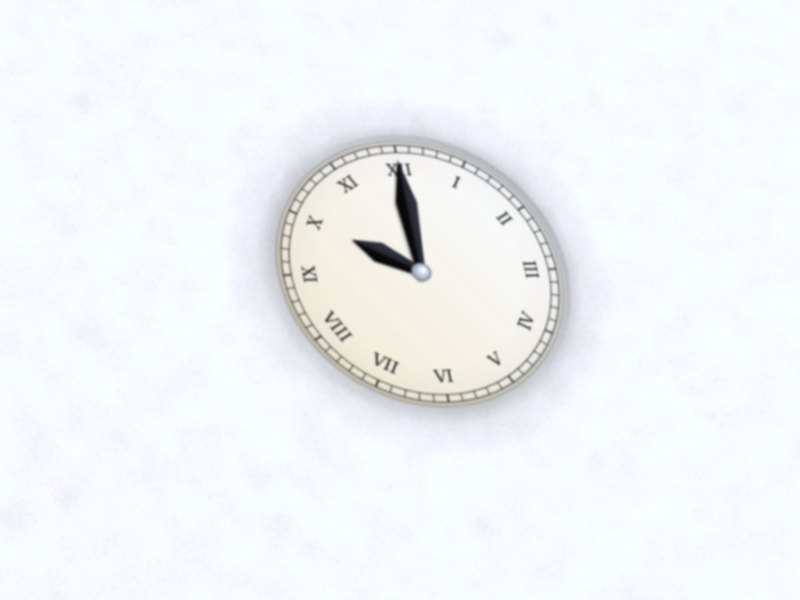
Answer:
h=10 m=0
